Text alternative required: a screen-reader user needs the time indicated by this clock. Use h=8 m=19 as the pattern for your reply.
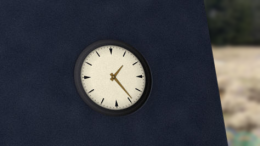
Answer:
h=1 m=24
